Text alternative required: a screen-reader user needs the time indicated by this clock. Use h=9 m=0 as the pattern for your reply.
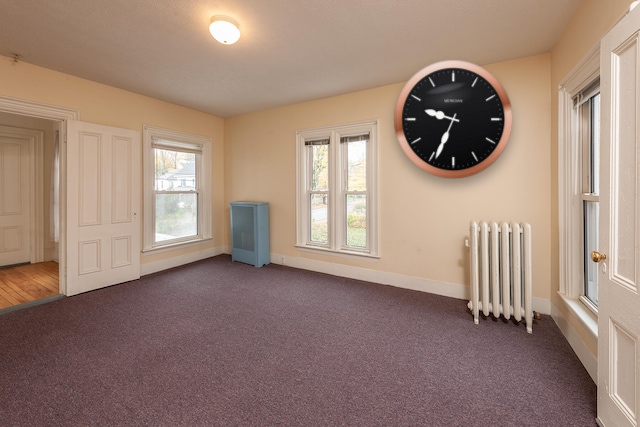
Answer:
h=9 m=34
